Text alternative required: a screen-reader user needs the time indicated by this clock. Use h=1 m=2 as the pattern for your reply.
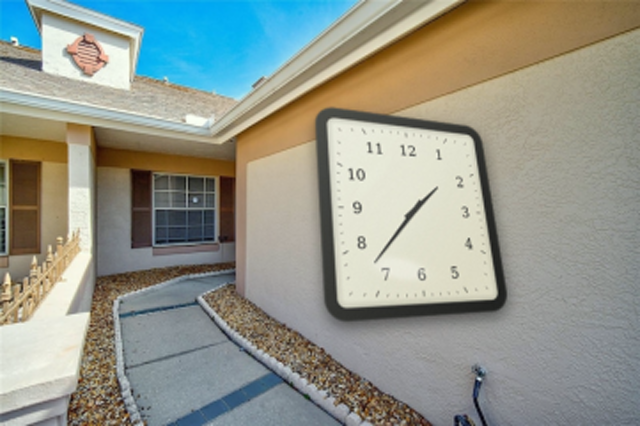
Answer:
h=1 m=37
